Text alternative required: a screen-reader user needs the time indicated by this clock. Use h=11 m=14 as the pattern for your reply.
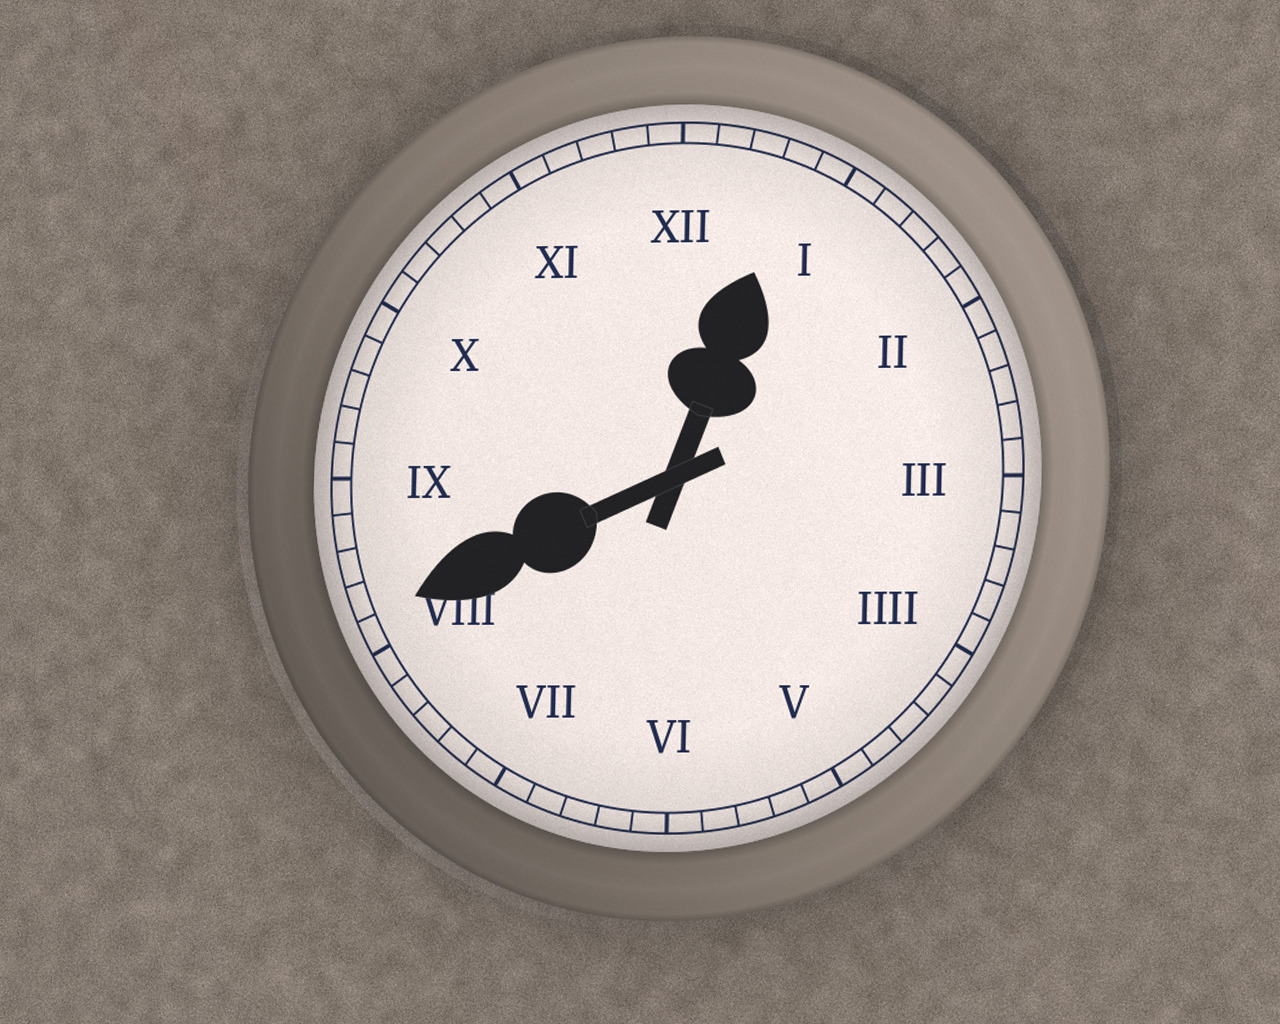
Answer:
h=12 m=41
